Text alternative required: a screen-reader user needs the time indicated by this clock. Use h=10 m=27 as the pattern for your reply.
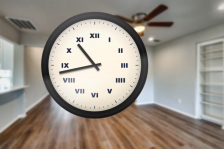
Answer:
h=10 m=43
